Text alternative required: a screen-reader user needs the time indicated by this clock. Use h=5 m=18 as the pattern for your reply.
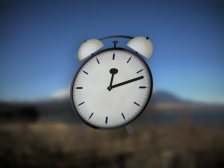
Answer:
h=12 m=12
